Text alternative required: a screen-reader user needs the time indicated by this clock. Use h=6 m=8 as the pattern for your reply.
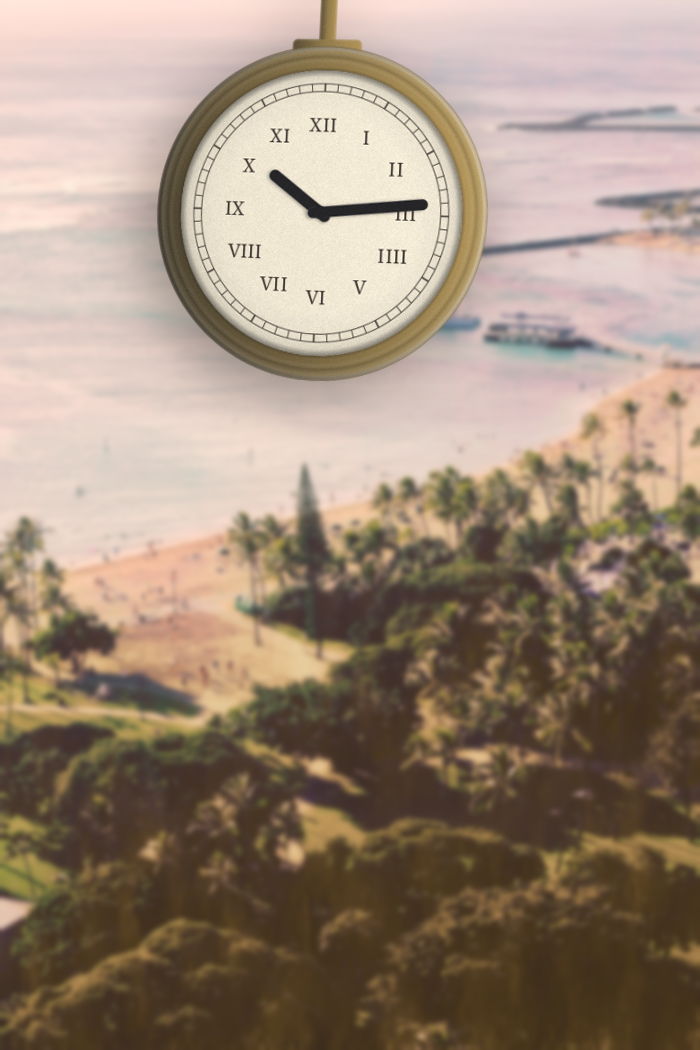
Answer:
h=10 m=14
